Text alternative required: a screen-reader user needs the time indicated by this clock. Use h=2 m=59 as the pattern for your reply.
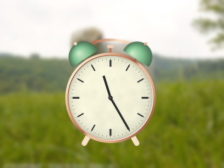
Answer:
h=11 m=25
